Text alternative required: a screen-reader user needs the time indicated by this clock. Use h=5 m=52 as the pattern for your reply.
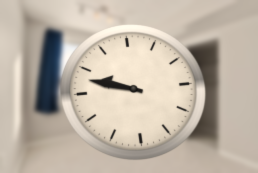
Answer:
h=9 m=48
